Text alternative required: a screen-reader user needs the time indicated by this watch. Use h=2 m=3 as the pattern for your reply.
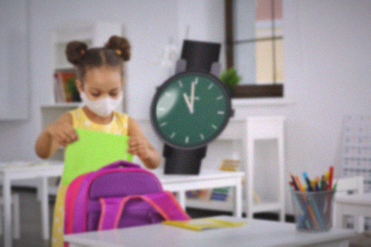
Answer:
h=10 m=59
